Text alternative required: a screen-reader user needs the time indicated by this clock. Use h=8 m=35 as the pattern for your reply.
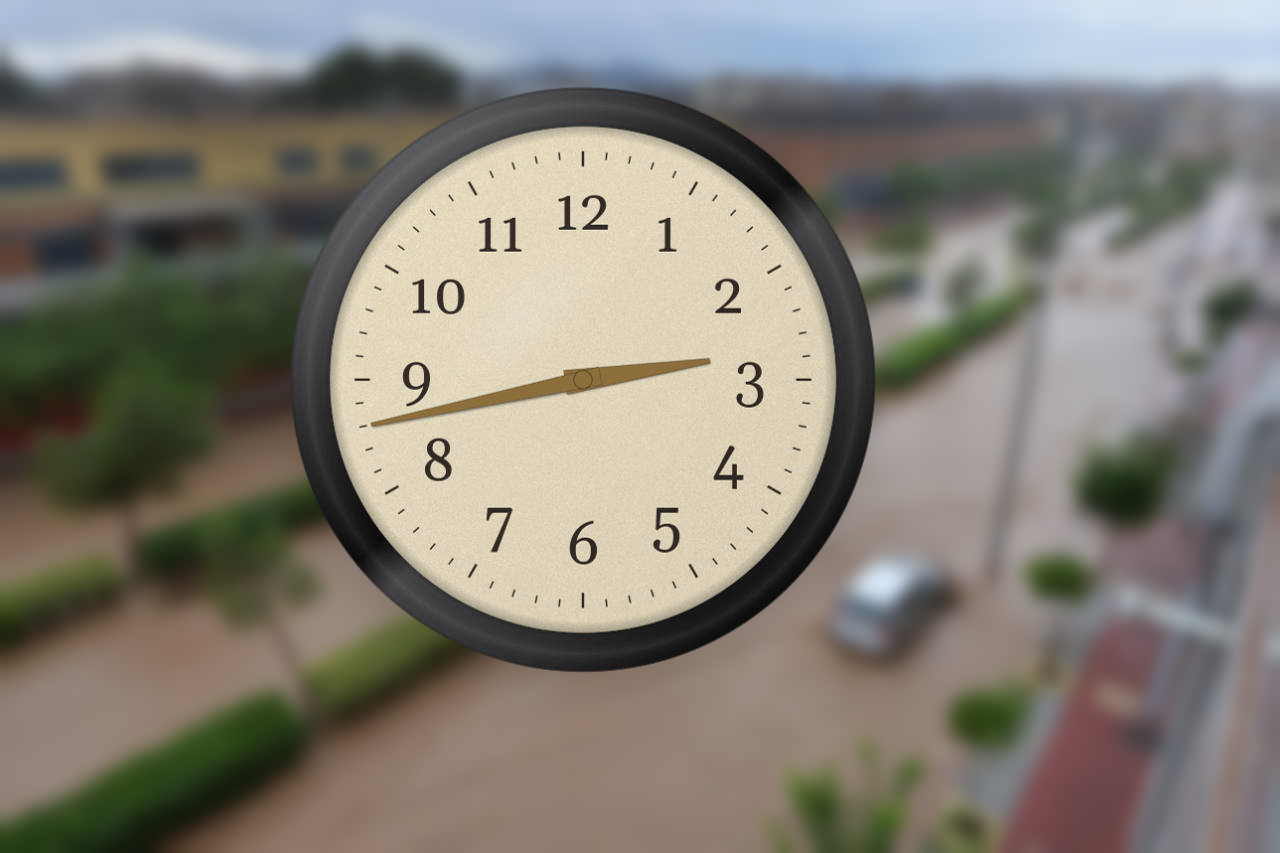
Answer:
h=2 m=43
